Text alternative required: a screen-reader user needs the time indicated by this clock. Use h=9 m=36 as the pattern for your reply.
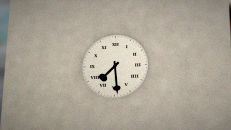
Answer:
h=7 m=29
